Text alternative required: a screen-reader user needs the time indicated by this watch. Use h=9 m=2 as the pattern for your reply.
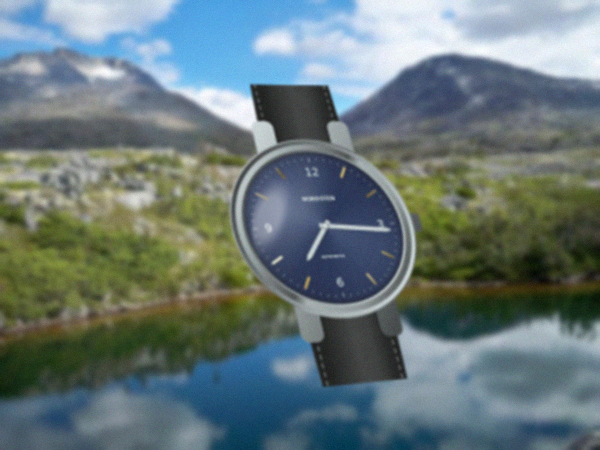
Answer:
h=7 m=16
